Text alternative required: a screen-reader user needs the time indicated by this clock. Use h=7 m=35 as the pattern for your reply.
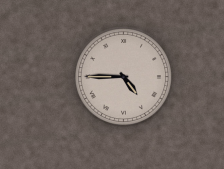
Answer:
h=4 m=45
